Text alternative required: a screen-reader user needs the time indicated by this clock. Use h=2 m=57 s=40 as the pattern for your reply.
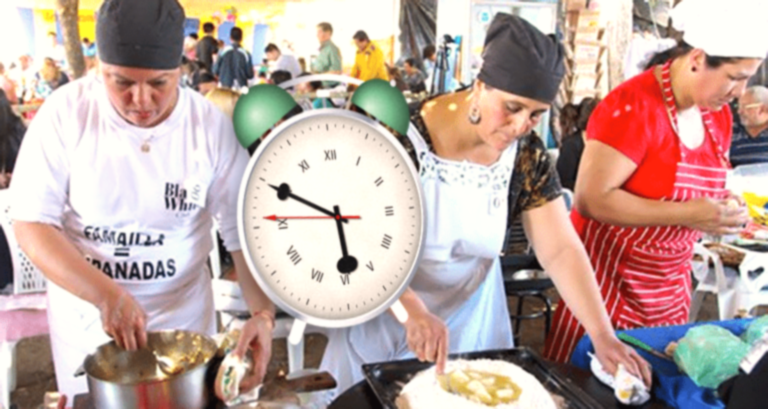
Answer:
h=5 m=49 s=46
